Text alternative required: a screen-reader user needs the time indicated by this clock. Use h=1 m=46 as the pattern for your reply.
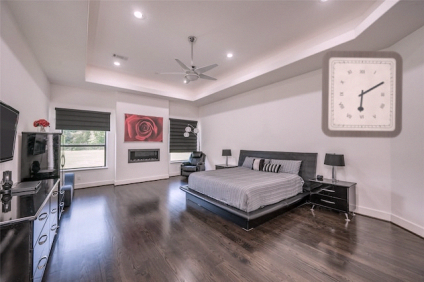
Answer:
h=6 m=10
